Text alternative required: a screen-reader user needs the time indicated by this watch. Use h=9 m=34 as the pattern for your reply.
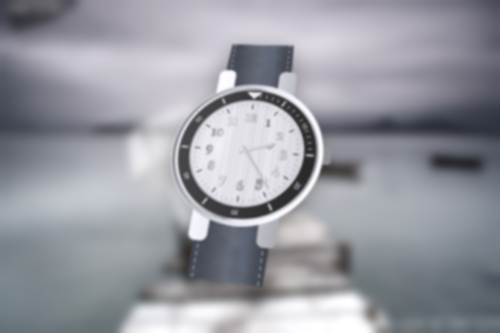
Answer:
h=2 m=24
